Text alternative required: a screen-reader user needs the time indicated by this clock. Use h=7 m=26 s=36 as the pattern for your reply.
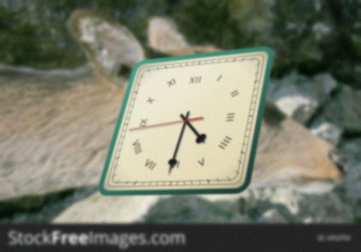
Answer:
h=4 m=30 s=44
